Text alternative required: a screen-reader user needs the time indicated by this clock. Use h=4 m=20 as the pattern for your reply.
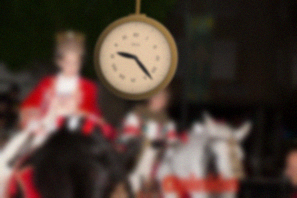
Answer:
h=9 m=23
